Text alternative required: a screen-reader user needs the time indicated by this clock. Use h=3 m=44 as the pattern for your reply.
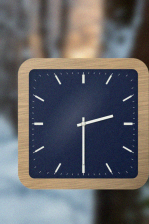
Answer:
h=2 m=30
